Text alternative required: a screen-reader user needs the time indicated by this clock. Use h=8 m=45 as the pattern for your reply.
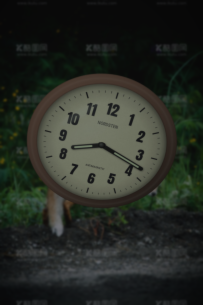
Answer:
h=8 m=18
